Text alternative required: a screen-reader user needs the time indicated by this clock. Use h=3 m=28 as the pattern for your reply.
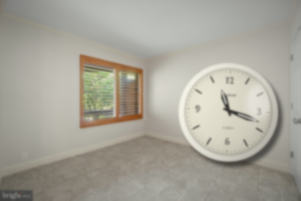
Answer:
h=11 m=18
